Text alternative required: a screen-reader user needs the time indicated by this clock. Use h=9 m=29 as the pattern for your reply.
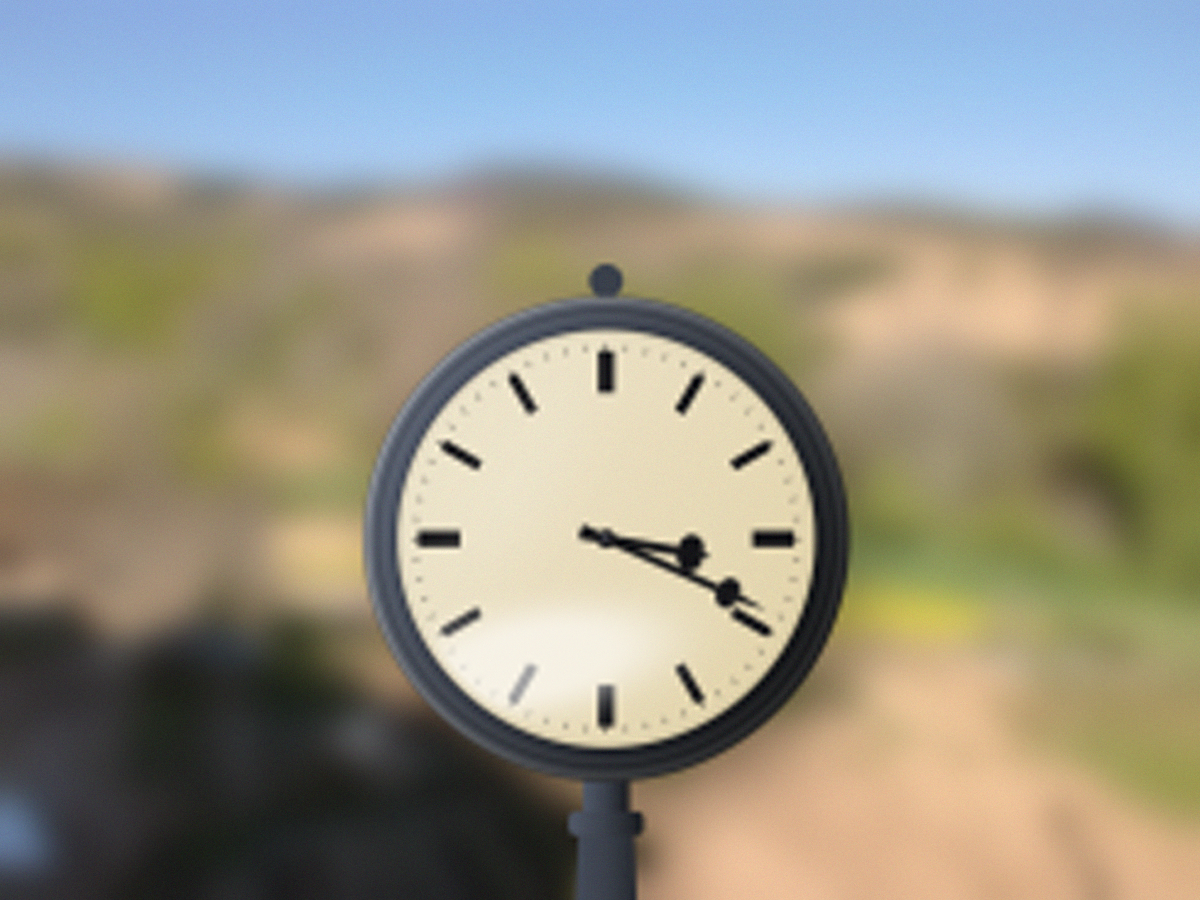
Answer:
h=3 m=19
